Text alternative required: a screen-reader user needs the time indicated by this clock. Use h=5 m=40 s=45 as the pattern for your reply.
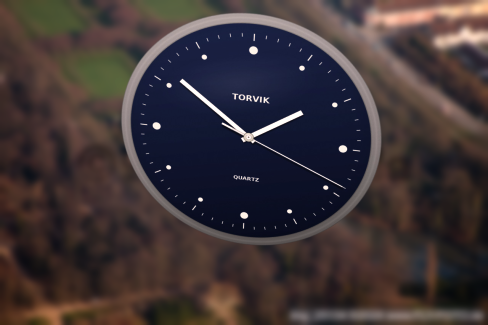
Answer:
h=1 m=51 s=19
